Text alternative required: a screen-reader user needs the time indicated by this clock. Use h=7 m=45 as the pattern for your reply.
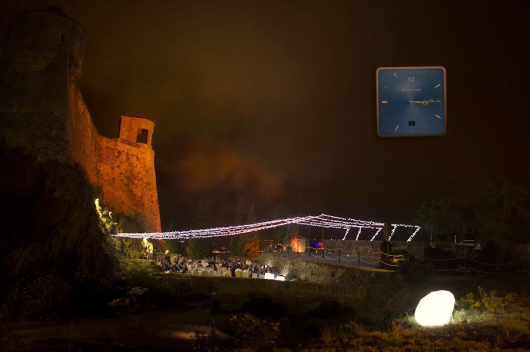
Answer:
h=3 m=15
